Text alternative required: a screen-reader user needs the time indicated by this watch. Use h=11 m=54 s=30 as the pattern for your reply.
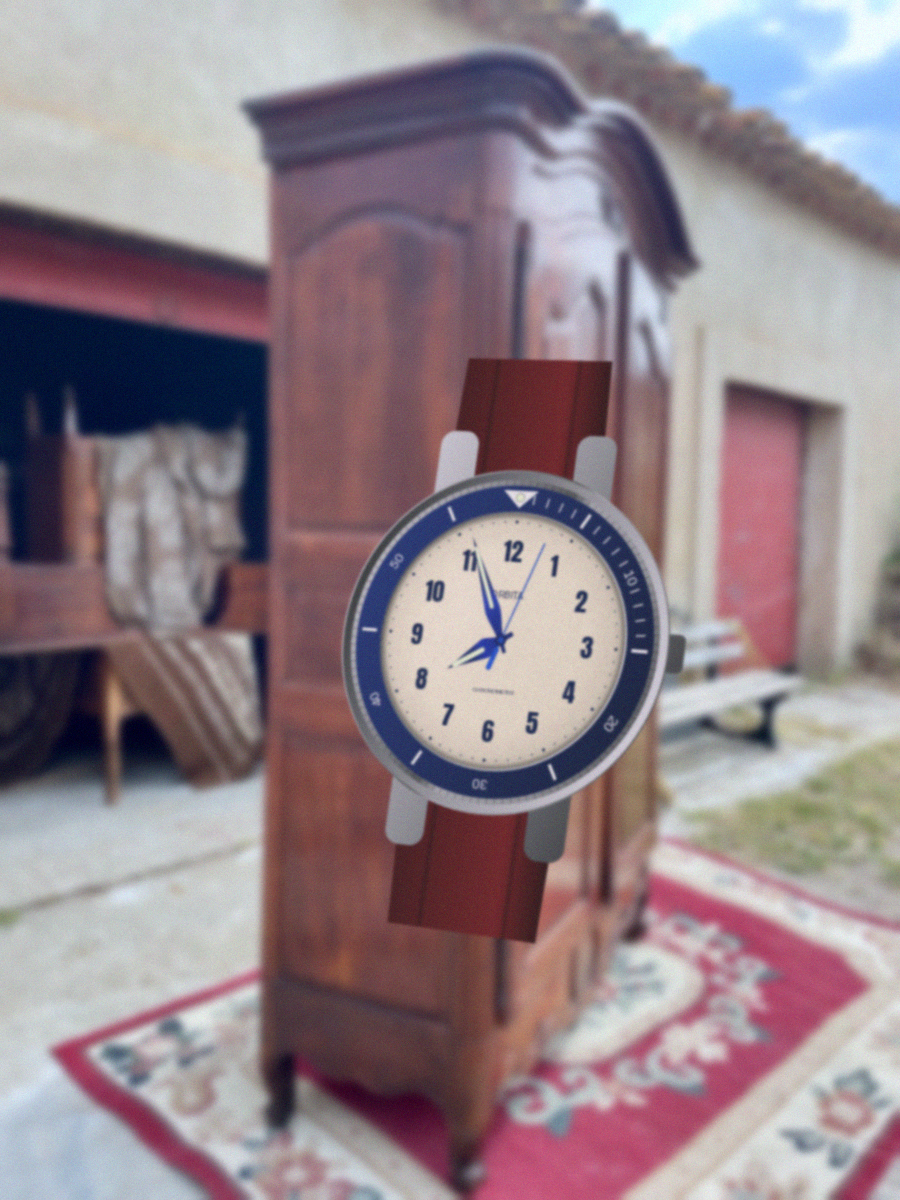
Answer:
h=7 m=56 s=3
